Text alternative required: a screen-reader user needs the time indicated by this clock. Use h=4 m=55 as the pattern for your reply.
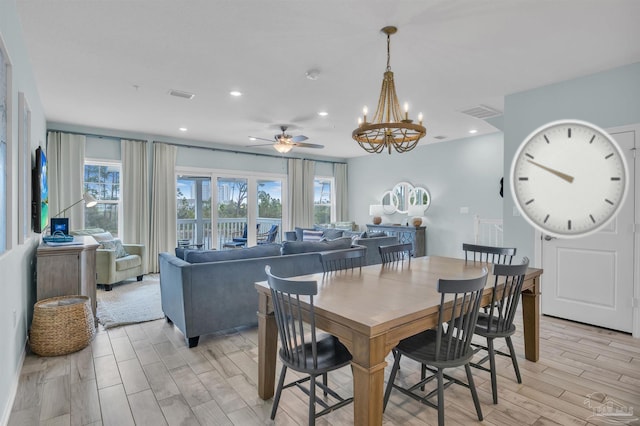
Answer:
h=9 m=49
